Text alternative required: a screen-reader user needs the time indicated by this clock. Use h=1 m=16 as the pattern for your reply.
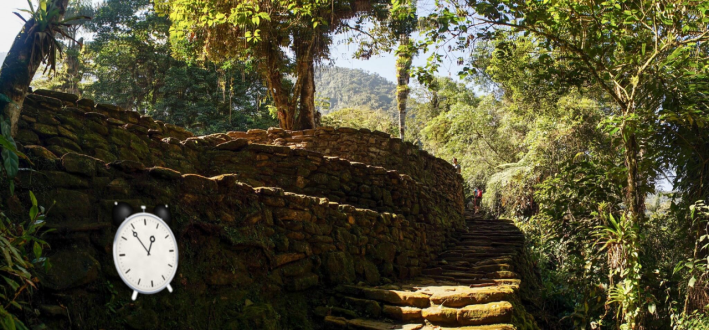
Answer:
h=12 m=54
